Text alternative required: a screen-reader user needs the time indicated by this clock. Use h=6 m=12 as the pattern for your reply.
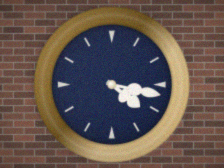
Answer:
h=4 m=17
